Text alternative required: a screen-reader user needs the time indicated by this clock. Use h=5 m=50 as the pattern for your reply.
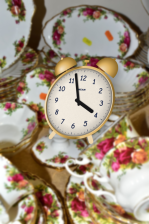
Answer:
h=3 m=57
